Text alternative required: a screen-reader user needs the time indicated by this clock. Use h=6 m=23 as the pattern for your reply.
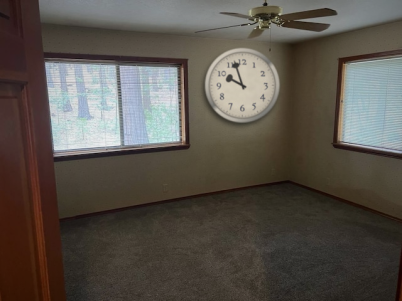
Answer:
h=9 m=57
